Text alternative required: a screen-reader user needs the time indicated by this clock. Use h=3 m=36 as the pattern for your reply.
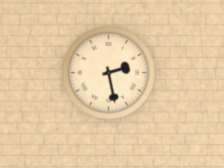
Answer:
h=2 m=28
